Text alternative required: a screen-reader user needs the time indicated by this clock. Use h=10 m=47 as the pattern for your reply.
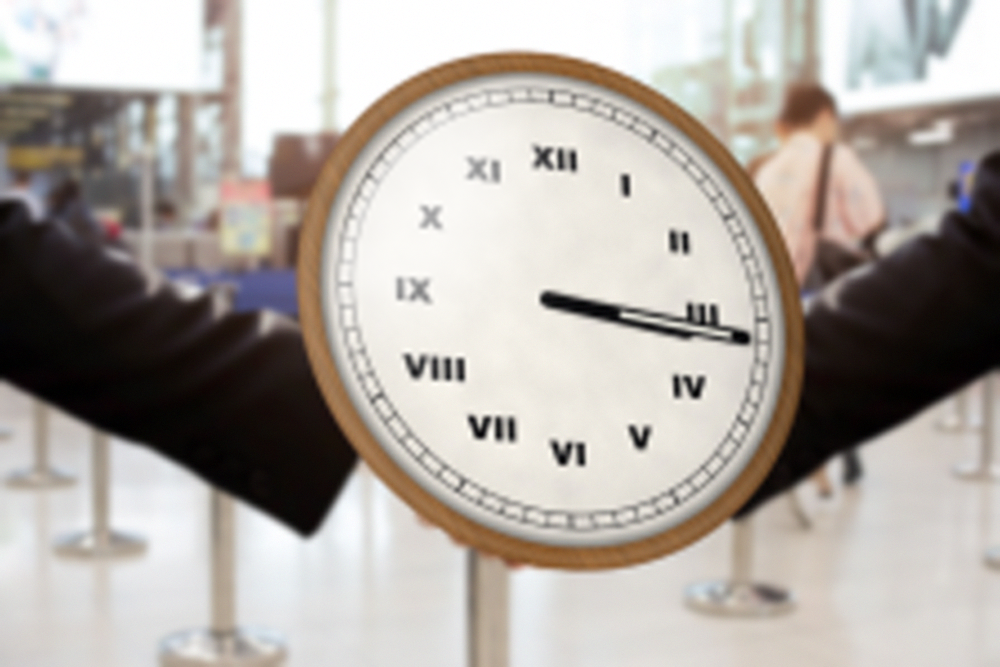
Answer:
h=3 m=16
